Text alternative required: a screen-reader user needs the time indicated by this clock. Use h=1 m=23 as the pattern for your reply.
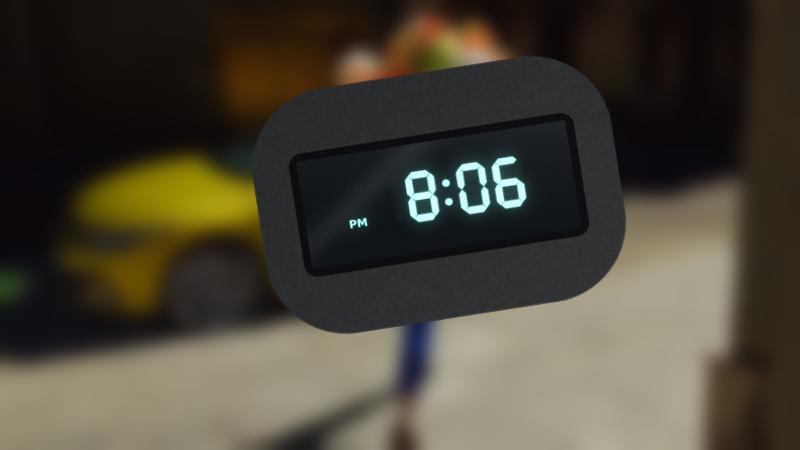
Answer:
h=8 m=6
